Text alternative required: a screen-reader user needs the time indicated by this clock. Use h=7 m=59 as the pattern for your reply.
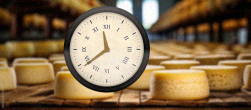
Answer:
h=11 m=39
